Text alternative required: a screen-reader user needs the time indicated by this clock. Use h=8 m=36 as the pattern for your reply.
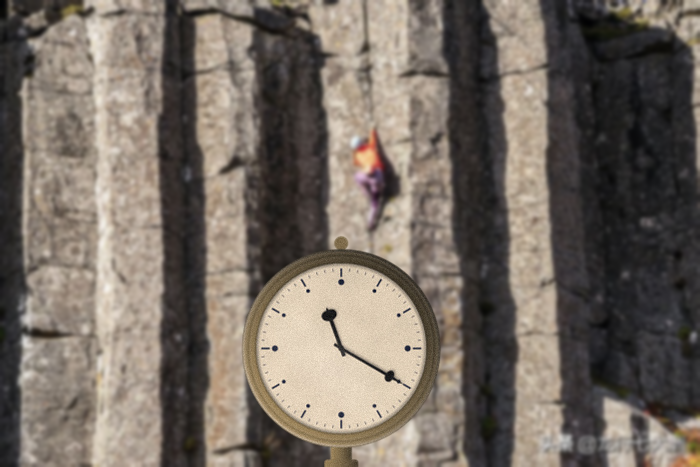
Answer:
h=11 m=20
